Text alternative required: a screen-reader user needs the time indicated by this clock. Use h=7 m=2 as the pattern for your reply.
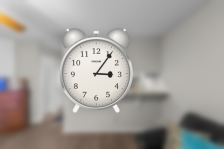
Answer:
h=3 m=6
